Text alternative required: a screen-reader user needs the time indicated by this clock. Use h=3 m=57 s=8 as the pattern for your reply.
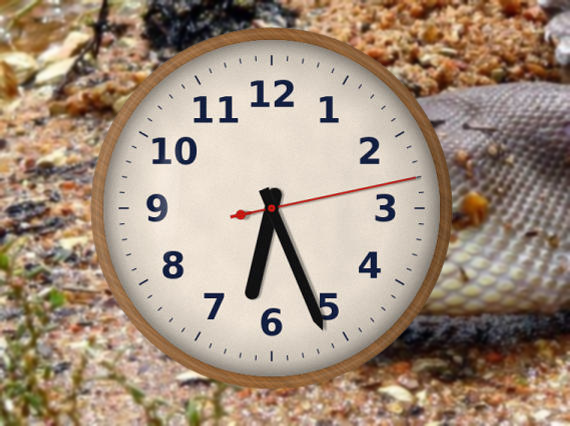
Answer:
h=6 m=26 s=13
